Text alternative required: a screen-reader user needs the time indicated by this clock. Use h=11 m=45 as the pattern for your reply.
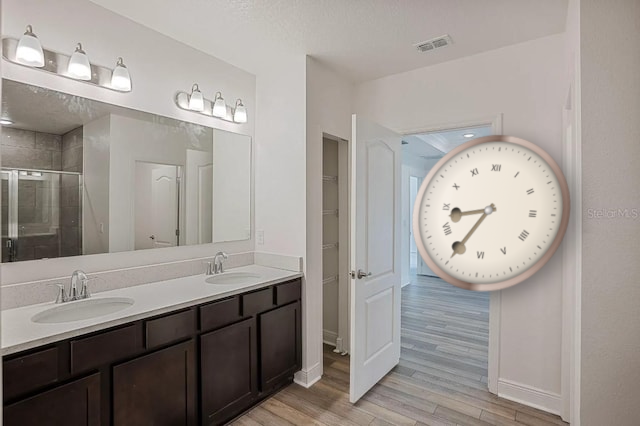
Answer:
h=8 m=35
